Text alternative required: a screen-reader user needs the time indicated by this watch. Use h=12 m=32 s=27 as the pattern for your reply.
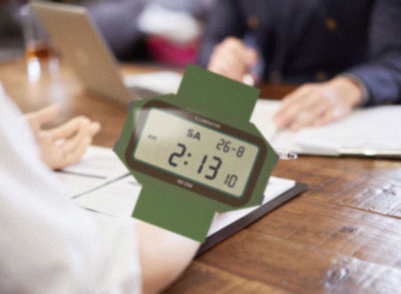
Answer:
h=2 m=13 s=10
